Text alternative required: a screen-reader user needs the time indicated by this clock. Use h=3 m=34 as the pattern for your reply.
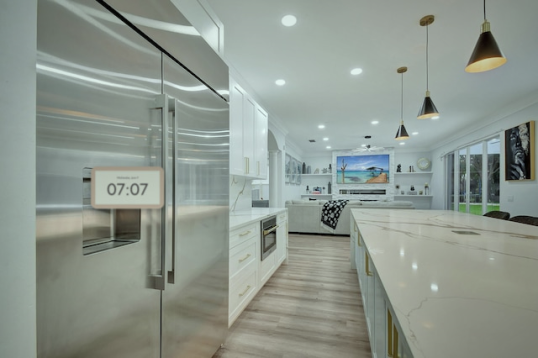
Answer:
h=7 m=7
